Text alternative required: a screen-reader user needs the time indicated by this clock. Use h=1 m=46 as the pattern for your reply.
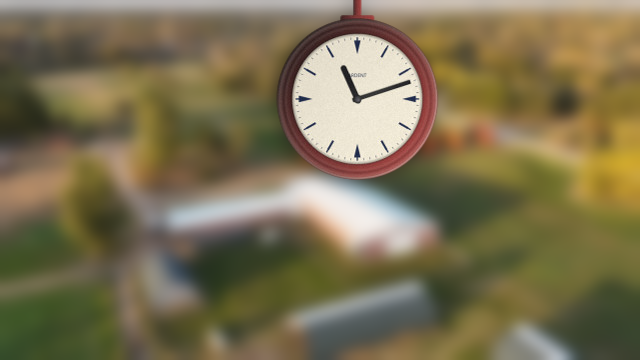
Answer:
h=11 m=12
